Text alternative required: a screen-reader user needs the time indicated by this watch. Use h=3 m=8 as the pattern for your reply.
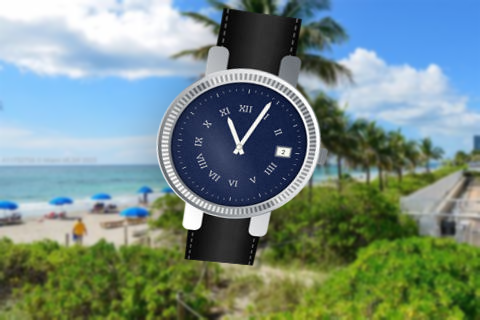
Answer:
h=11 m=4
